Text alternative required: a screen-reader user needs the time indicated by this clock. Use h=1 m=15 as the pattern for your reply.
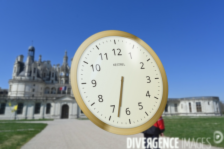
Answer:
h=6 m=33
